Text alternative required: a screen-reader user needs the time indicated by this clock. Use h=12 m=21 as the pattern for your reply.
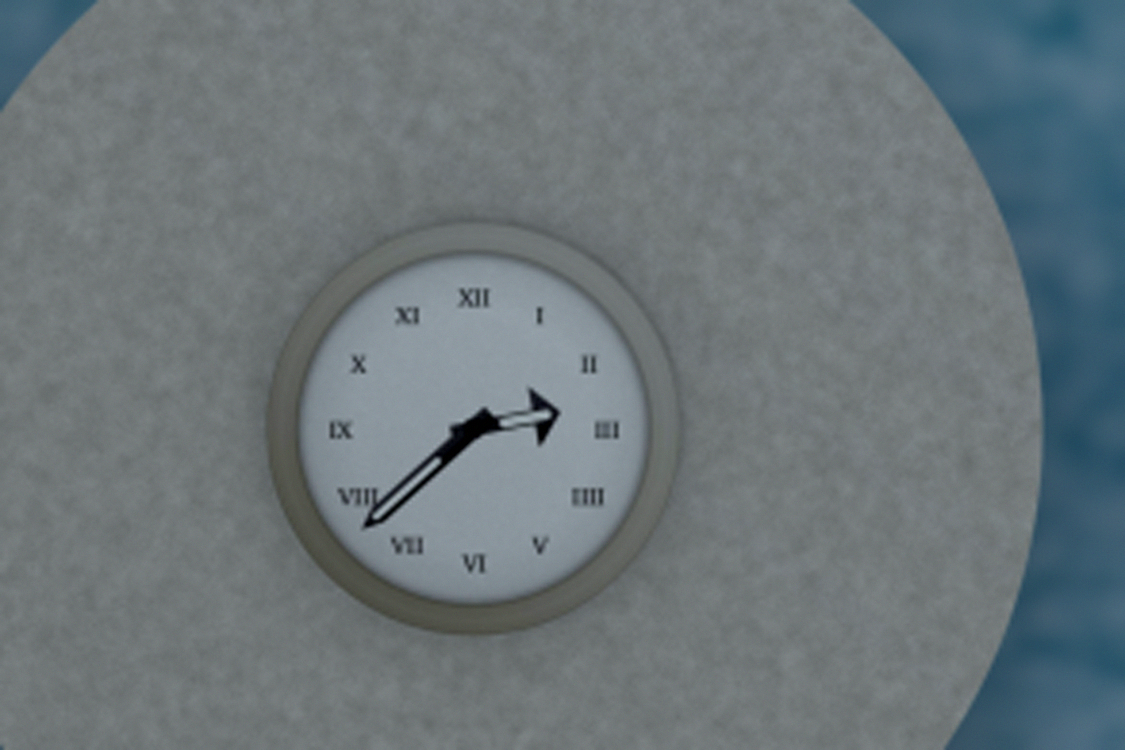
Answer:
h=2 m=38
